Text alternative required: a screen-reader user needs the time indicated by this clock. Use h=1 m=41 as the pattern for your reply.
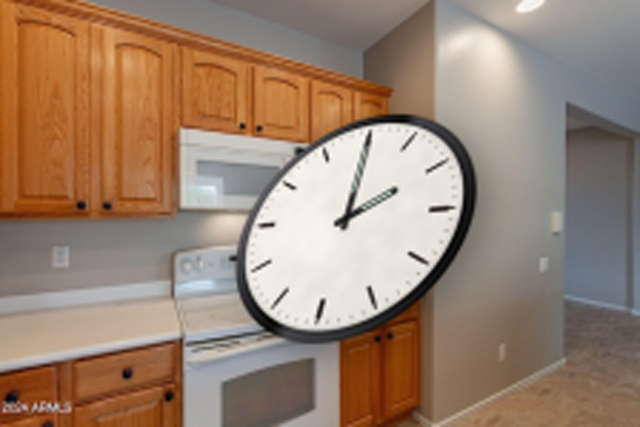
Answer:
h=2 m=0
